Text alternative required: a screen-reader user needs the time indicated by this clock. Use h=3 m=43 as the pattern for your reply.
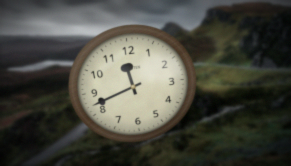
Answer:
h=11 m=42
